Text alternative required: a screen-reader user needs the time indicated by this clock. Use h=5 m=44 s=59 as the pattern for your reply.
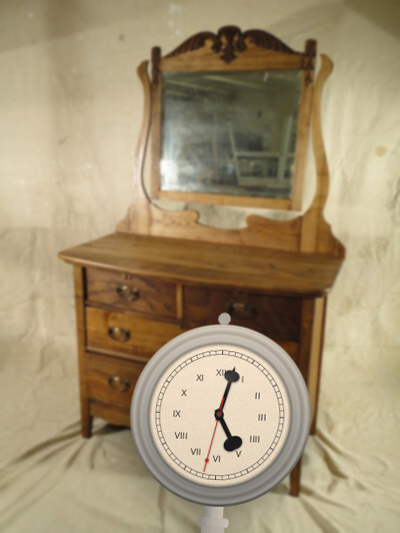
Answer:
h=5 m=2 s=32
